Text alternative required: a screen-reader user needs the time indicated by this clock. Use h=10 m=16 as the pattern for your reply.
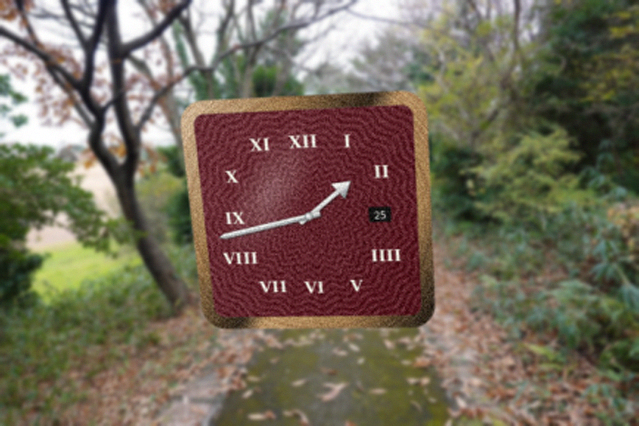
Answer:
h=1 m=43
